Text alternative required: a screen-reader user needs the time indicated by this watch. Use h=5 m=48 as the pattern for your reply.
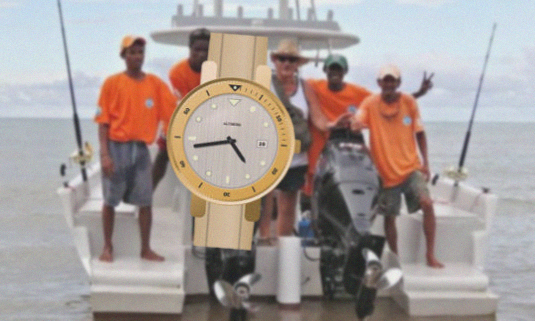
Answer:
h=4 m=43
